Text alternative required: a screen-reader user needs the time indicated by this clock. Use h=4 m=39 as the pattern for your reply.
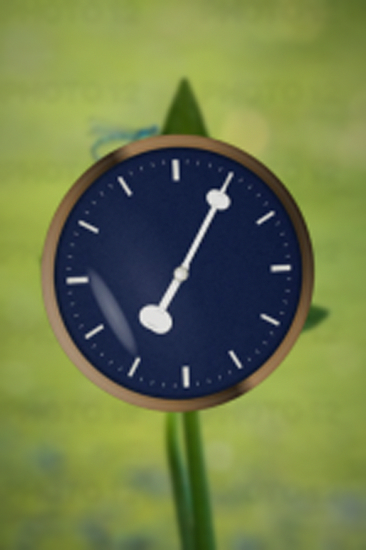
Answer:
h=7 m=5
